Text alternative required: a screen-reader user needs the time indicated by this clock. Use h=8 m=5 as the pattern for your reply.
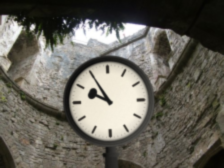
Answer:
h=9 m=55
